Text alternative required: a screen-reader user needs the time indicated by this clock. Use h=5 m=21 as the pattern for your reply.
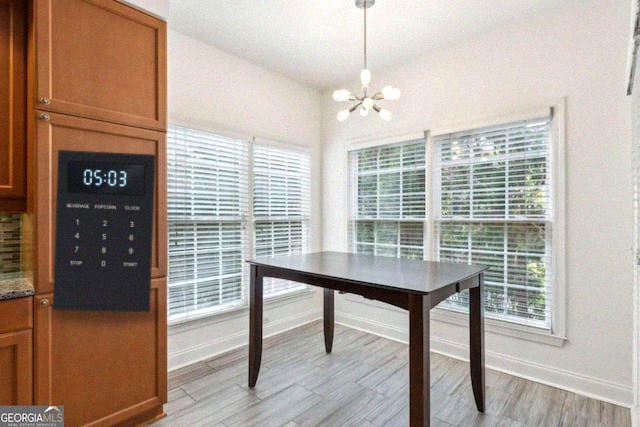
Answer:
h=5 m=3
